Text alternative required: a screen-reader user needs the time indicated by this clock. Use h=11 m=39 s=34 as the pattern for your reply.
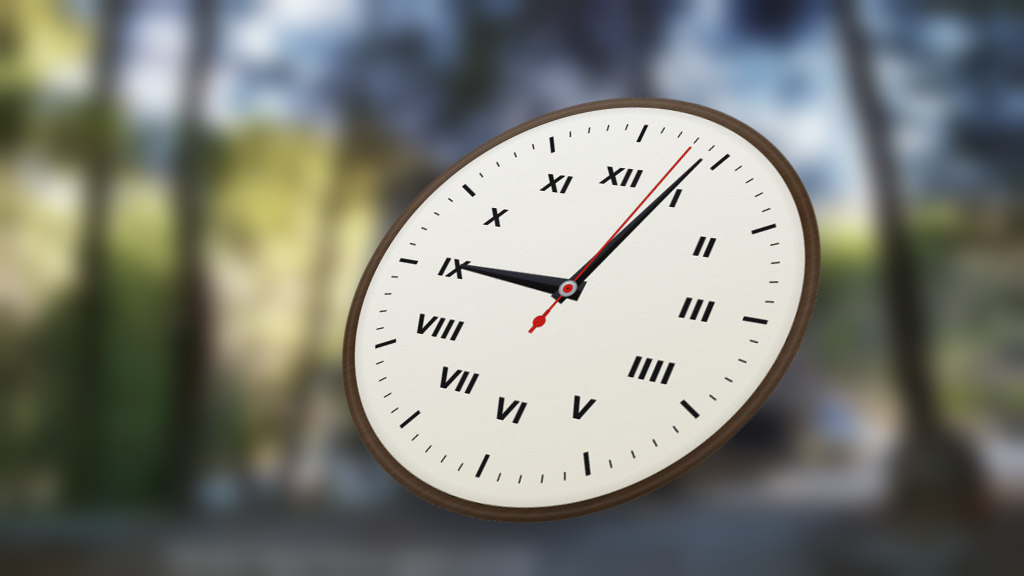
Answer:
h=9 m=4 s=3
